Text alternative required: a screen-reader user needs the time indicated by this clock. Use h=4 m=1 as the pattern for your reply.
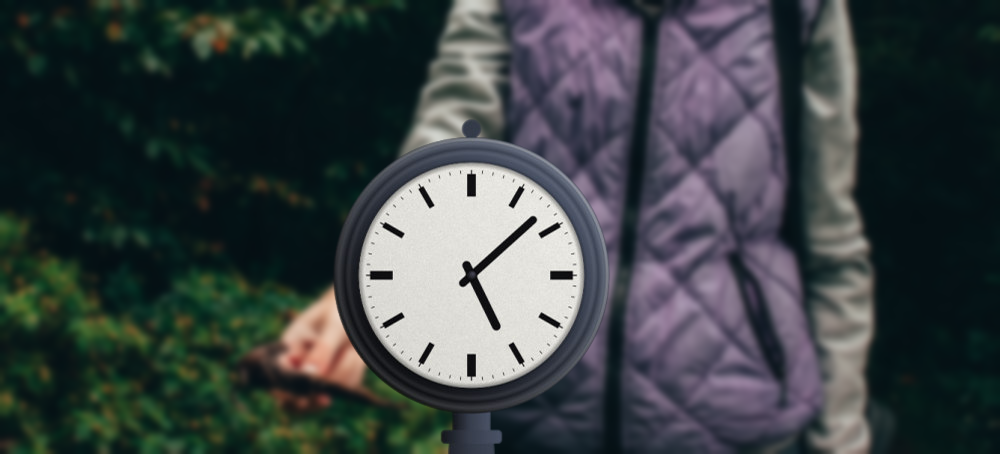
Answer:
h=5 m=8
